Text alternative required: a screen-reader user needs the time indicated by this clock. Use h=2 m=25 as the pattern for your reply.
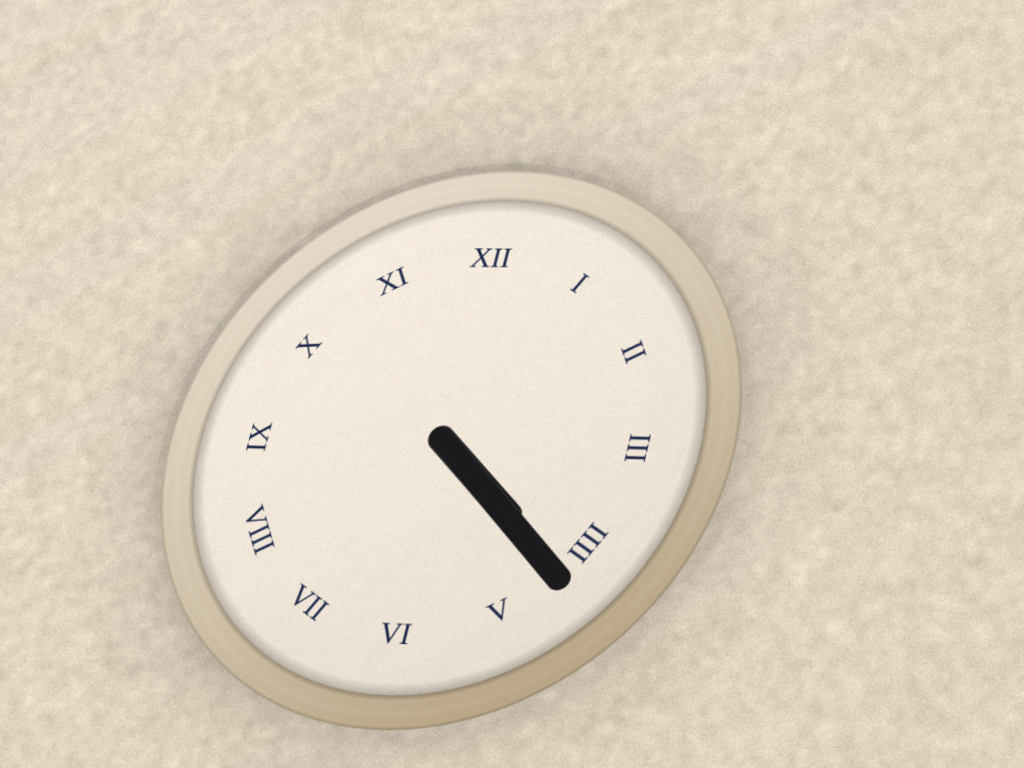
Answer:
h=4 m=22
